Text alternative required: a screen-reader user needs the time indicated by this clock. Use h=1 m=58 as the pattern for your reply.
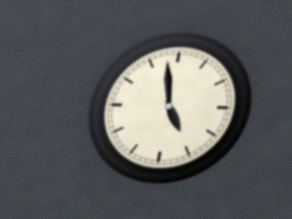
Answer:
h=4 m=58
